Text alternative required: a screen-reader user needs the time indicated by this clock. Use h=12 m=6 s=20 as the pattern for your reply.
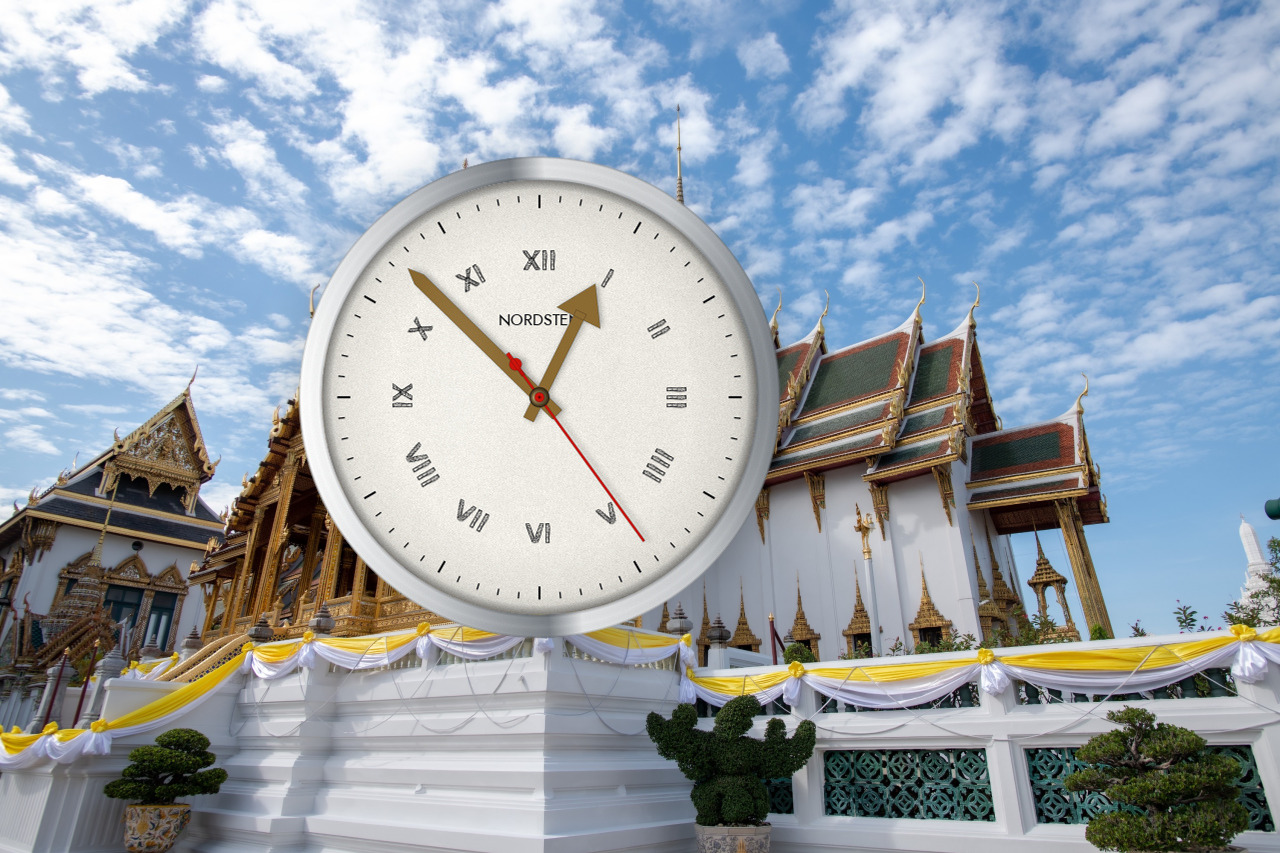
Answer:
h=12 m=52 s=24
